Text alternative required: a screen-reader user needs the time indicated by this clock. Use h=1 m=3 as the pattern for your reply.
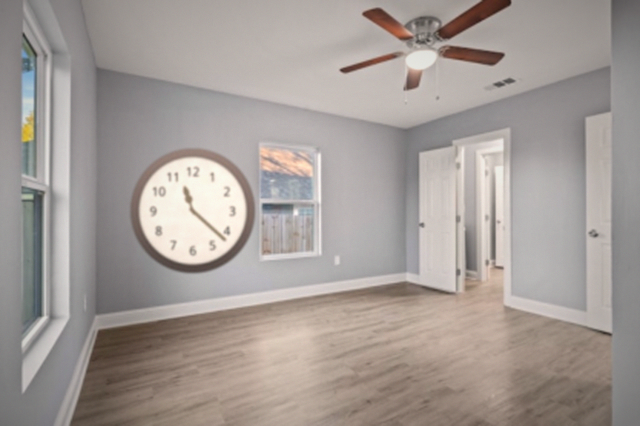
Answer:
h=11 m=22
